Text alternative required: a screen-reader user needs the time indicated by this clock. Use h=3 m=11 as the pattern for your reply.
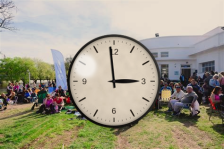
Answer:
h=2 m=59
